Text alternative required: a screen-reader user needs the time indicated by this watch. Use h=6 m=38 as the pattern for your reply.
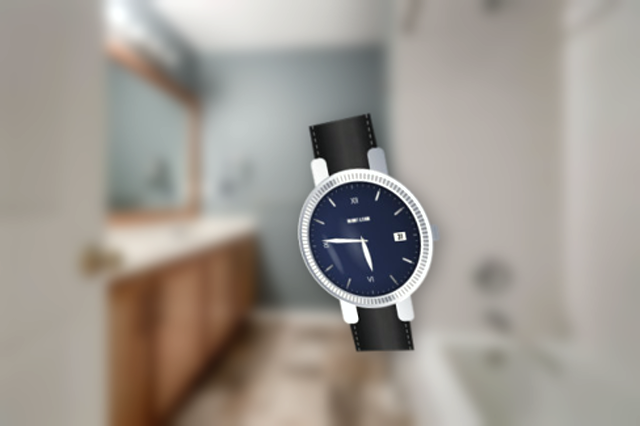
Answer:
h=5 m=46
